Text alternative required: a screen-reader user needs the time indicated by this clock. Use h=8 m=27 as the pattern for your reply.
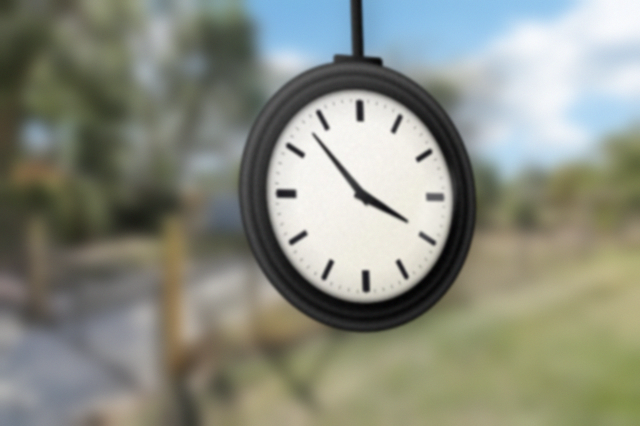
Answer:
h=3 m=53
